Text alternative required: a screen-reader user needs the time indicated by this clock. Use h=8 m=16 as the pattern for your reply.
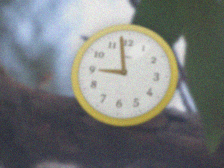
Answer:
h=8 m=58
